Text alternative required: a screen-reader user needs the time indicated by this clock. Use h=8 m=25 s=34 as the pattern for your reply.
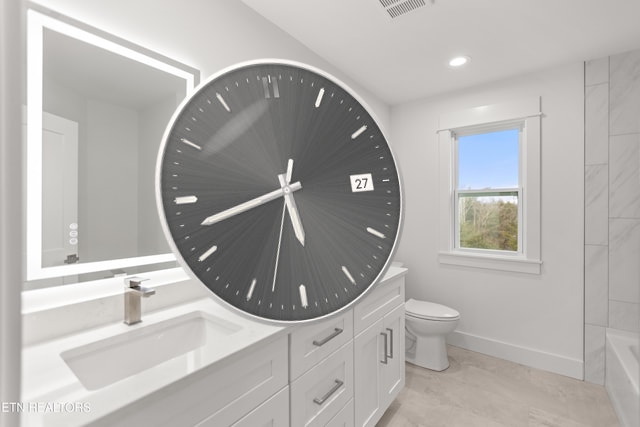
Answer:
h=5 m=42 s=33
